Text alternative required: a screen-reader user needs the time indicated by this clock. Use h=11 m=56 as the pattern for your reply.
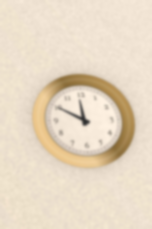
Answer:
h=11 m=50
